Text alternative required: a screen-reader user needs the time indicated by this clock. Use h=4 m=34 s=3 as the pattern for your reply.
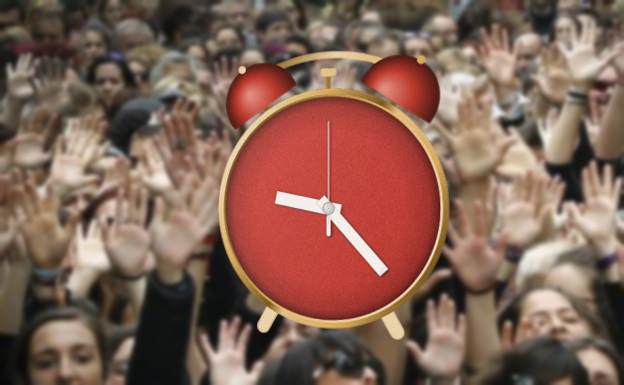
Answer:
h=9 m=23 s=0
